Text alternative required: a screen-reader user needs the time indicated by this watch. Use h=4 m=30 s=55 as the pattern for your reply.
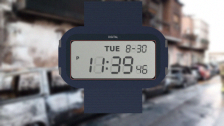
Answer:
h=11 m=39 s=46
